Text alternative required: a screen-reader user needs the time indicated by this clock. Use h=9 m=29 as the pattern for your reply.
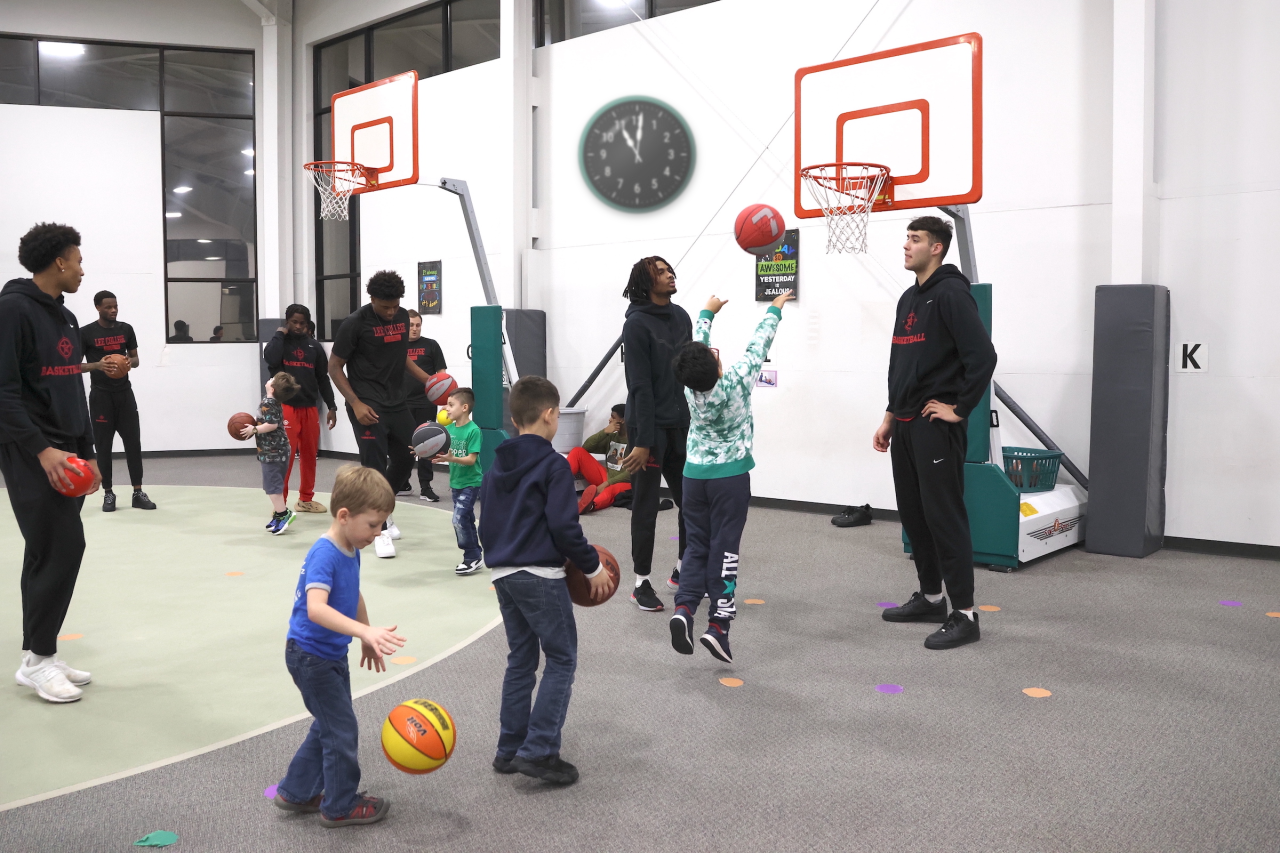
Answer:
h=11 m=1
